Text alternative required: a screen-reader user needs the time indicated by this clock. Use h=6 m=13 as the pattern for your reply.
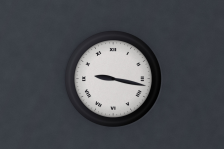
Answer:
h=9 m=17
